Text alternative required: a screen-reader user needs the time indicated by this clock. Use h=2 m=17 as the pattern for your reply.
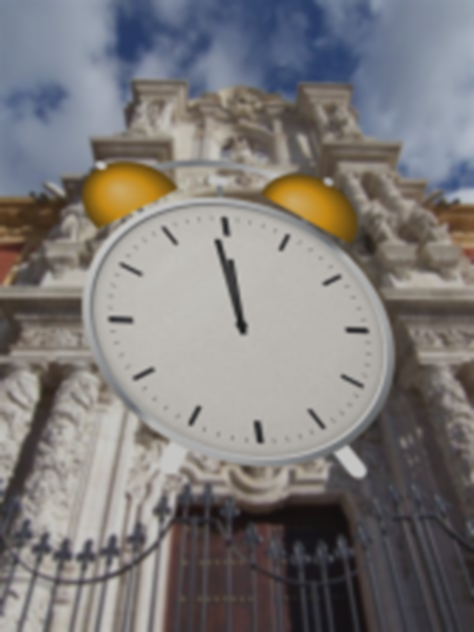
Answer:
h=11 m=59
